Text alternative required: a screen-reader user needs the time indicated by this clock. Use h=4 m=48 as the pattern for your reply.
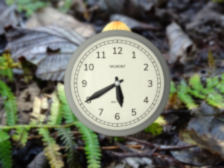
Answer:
h=5 m=40
